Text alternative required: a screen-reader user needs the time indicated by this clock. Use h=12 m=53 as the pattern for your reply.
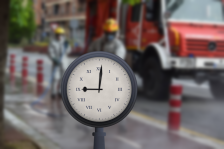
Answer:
h=9 m=1
